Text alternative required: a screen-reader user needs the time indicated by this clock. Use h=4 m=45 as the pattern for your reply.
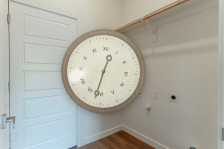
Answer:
h=12 m=32
